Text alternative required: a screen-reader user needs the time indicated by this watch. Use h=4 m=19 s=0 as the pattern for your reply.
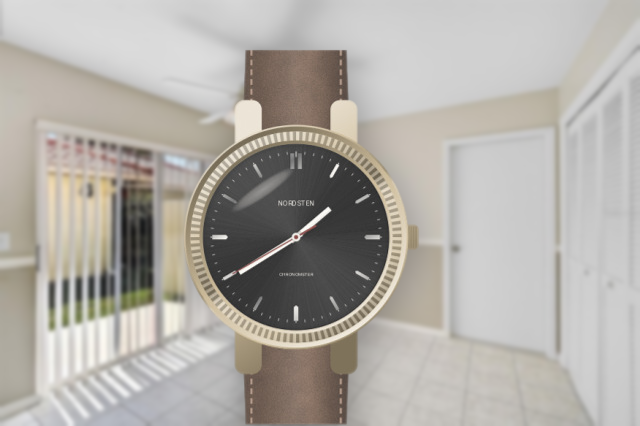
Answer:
h=1 m=39 s=40
